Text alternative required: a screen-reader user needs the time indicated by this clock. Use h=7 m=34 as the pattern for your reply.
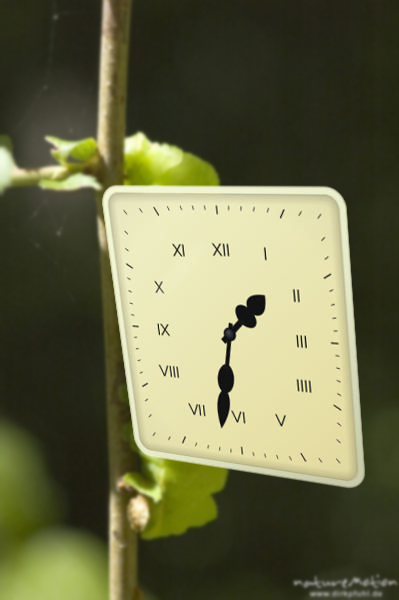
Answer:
h=1 m=32
